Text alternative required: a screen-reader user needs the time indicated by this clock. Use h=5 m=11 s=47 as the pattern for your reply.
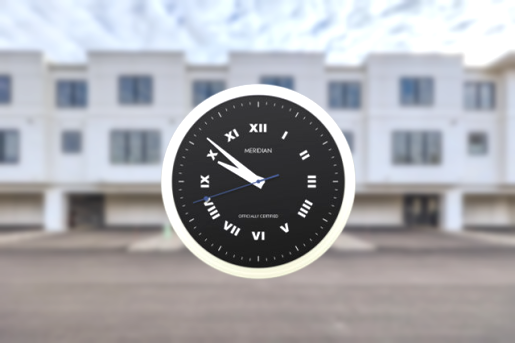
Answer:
h=9 m=51 s=42
